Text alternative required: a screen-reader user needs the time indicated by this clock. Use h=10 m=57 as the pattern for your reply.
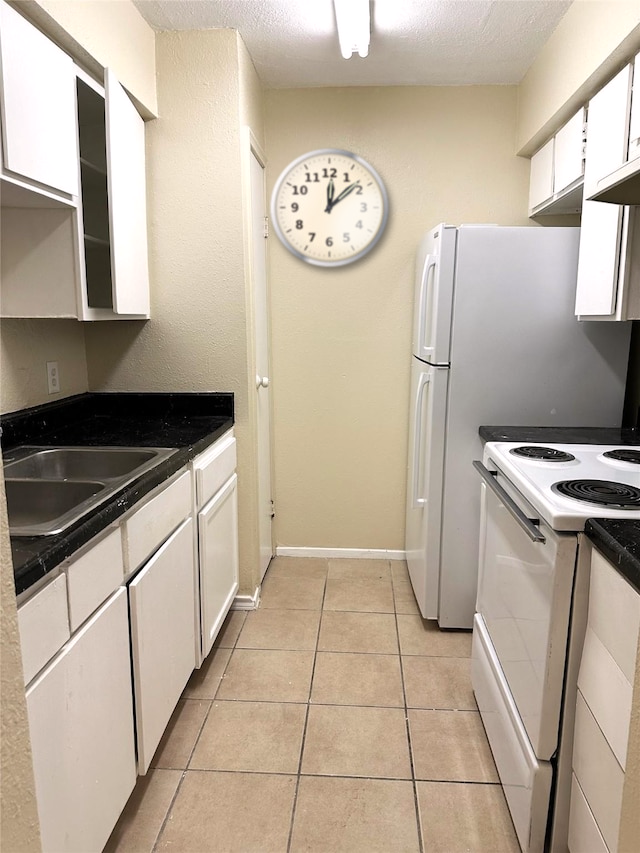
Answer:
h=12 m=8
